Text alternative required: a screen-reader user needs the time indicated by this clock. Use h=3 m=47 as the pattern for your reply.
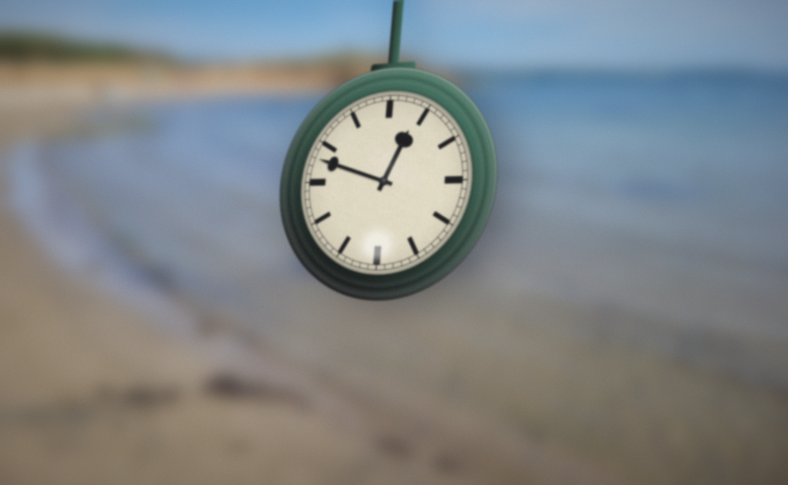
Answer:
h=12 m=48
